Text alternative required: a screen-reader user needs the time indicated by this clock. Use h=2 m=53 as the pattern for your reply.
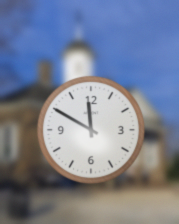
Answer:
h=11 m=50
